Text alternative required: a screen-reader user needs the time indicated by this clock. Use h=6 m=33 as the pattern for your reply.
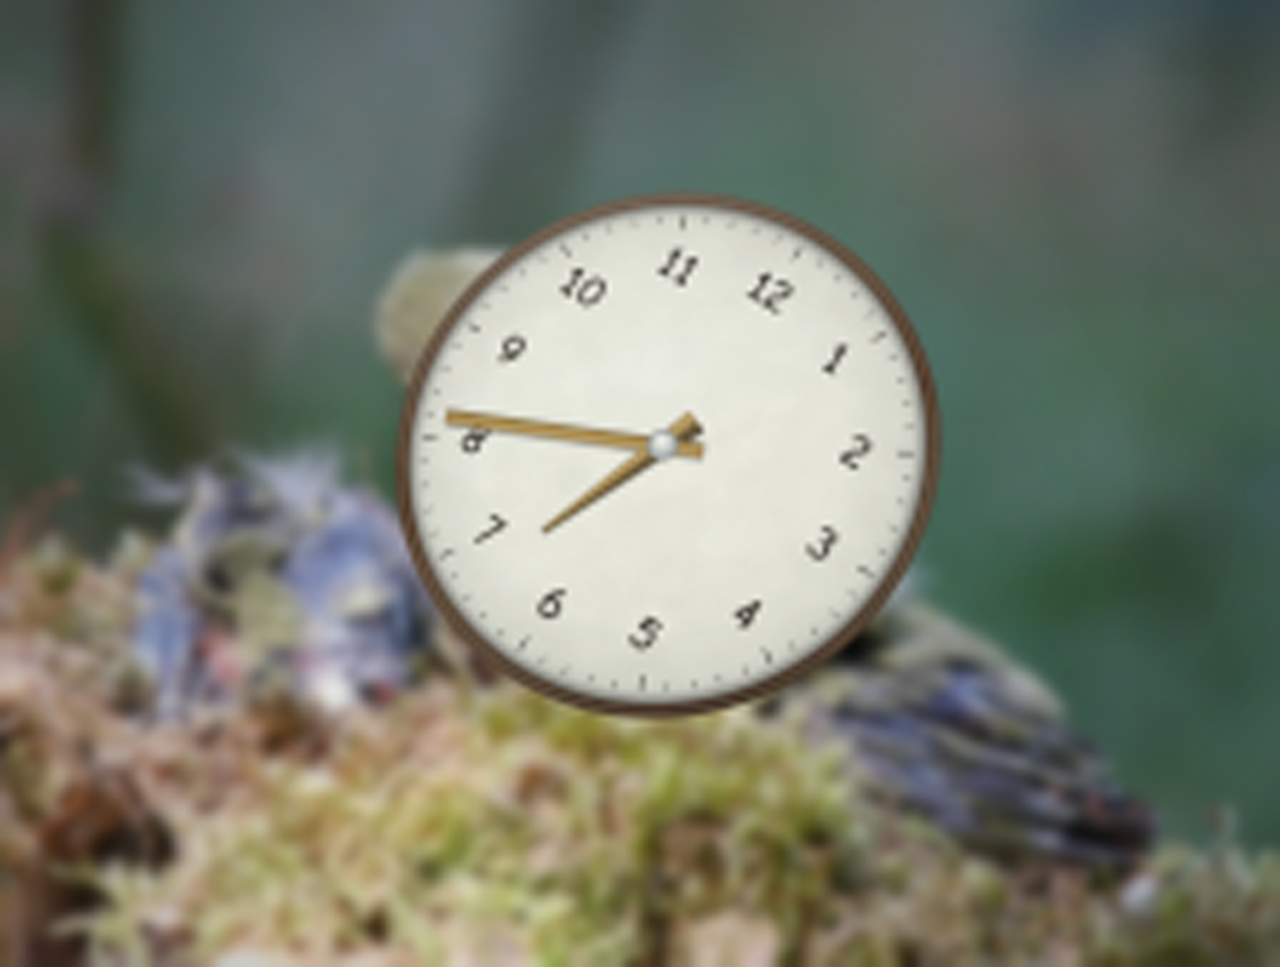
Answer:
h=6 m=41
